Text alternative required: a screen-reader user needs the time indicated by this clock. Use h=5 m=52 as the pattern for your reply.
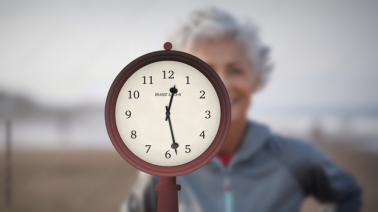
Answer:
h=12 m=28
